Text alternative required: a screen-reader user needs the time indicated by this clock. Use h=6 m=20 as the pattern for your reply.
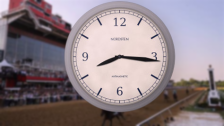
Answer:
h=8 m=16
